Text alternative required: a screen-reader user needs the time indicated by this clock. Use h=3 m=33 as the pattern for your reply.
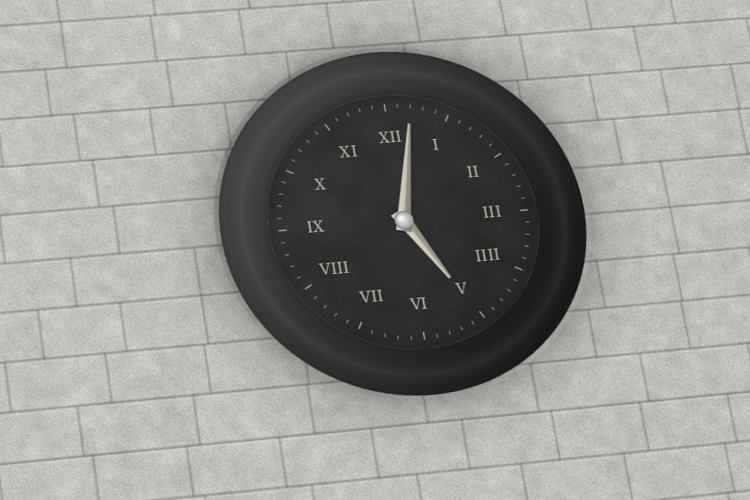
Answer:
h=5 m=2
